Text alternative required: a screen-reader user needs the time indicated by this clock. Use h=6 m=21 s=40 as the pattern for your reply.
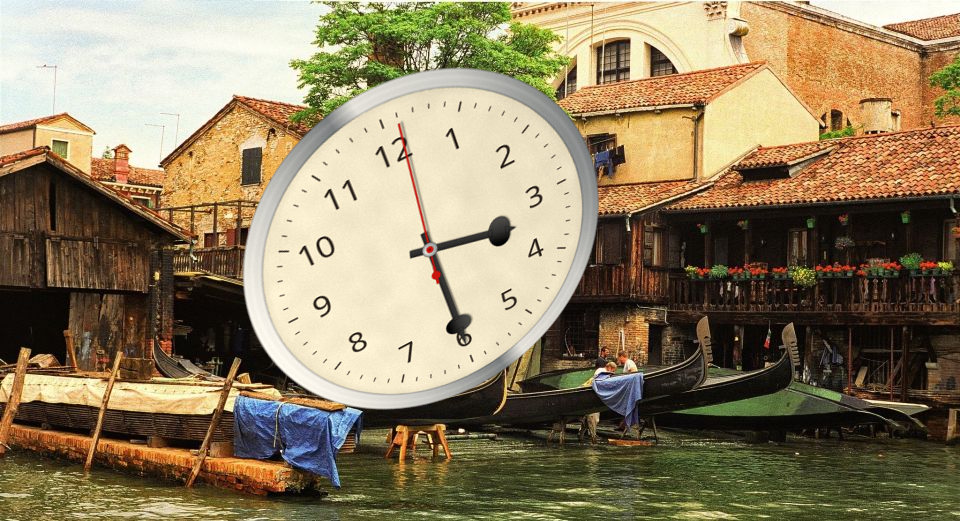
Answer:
h=3 m=30 s=1
